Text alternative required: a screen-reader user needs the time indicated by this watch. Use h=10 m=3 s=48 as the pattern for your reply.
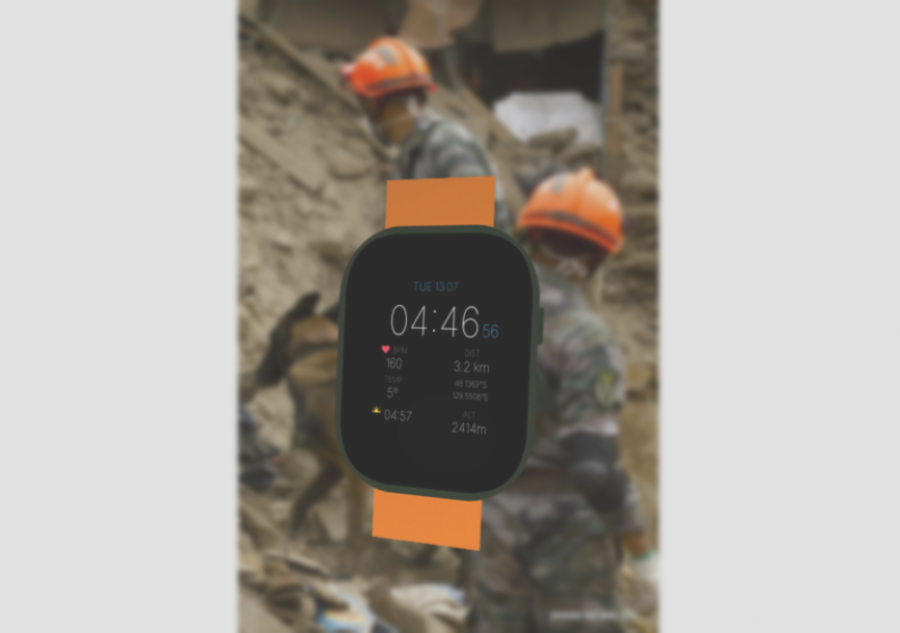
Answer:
h=4 m=46 s=56
